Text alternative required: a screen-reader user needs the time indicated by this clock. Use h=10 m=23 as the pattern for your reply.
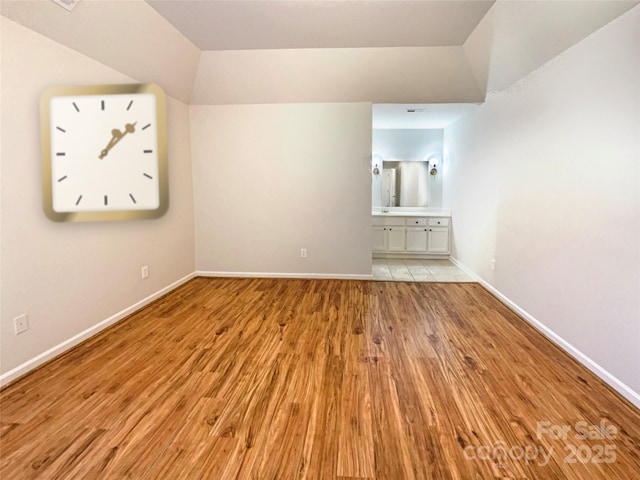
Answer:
h=1 m=8
